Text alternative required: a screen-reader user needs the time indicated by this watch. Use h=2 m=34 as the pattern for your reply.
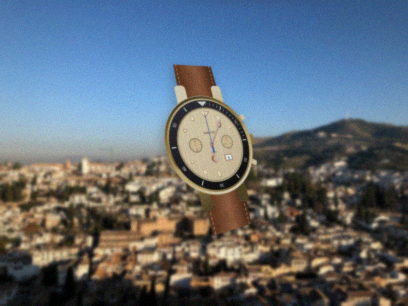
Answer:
h=6 m=6
